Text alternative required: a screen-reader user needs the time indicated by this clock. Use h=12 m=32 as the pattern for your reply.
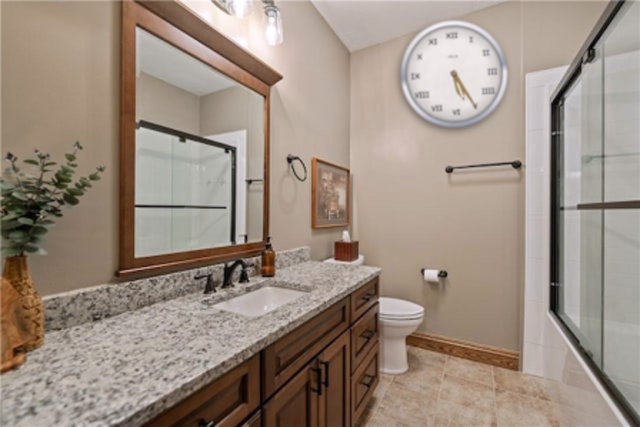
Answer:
h=5 m=25
